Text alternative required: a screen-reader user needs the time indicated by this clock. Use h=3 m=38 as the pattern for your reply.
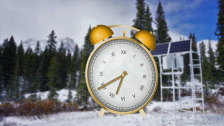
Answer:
h=6 m=40
